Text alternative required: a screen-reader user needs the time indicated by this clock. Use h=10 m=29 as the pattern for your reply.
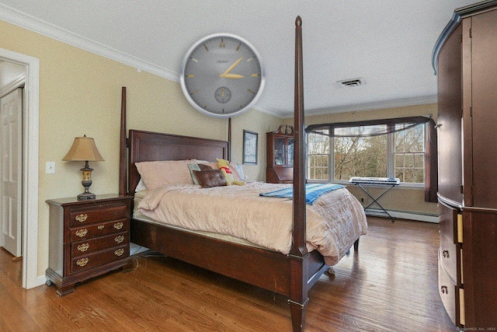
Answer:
h=3 m=8
